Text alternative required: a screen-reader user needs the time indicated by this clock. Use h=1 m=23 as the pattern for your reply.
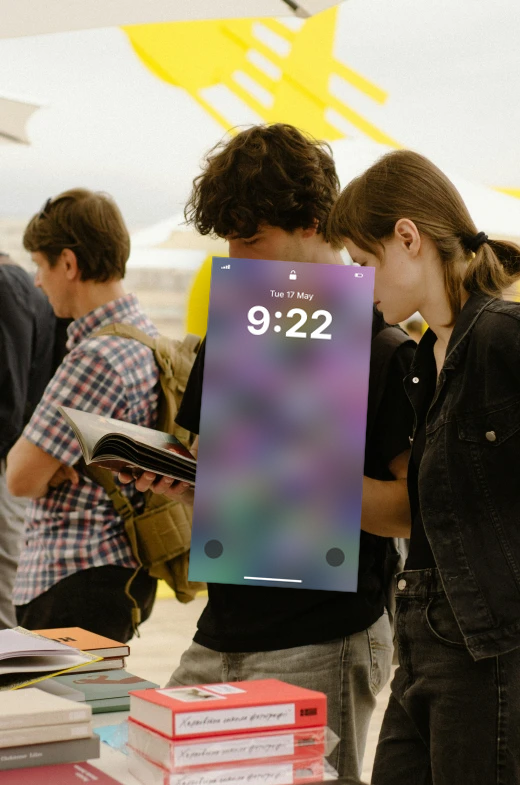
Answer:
h=9 m=22
